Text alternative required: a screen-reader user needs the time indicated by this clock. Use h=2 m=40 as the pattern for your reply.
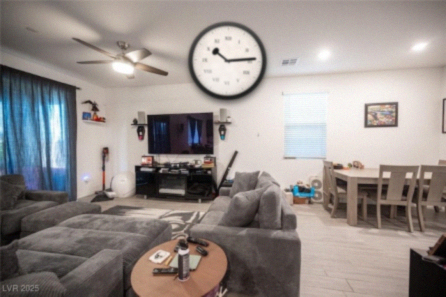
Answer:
h=10 m=14
